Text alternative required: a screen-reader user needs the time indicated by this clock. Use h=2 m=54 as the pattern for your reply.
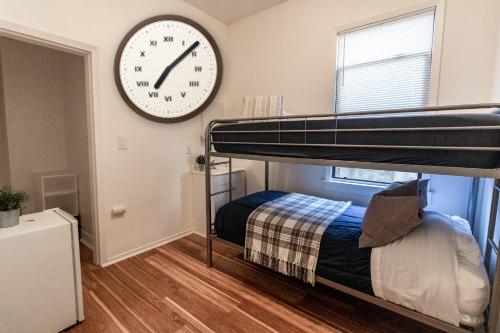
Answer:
h=7 m=8
